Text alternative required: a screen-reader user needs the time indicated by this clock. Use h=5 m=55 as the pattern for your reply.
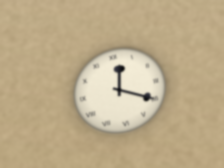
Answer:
h=12 m=20
